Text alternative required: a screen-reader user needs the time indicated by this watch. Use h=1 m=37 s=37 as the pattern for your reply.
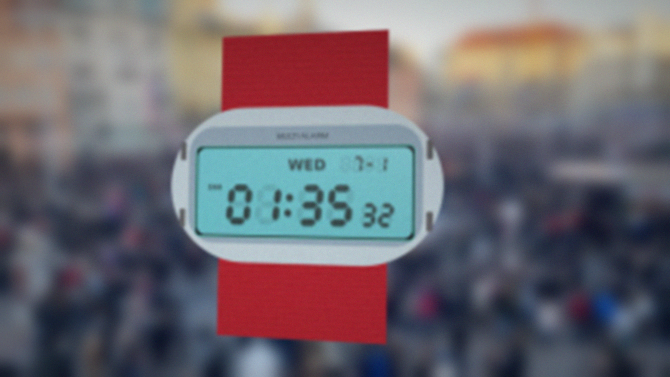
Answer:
h=1 m=35 s=32
